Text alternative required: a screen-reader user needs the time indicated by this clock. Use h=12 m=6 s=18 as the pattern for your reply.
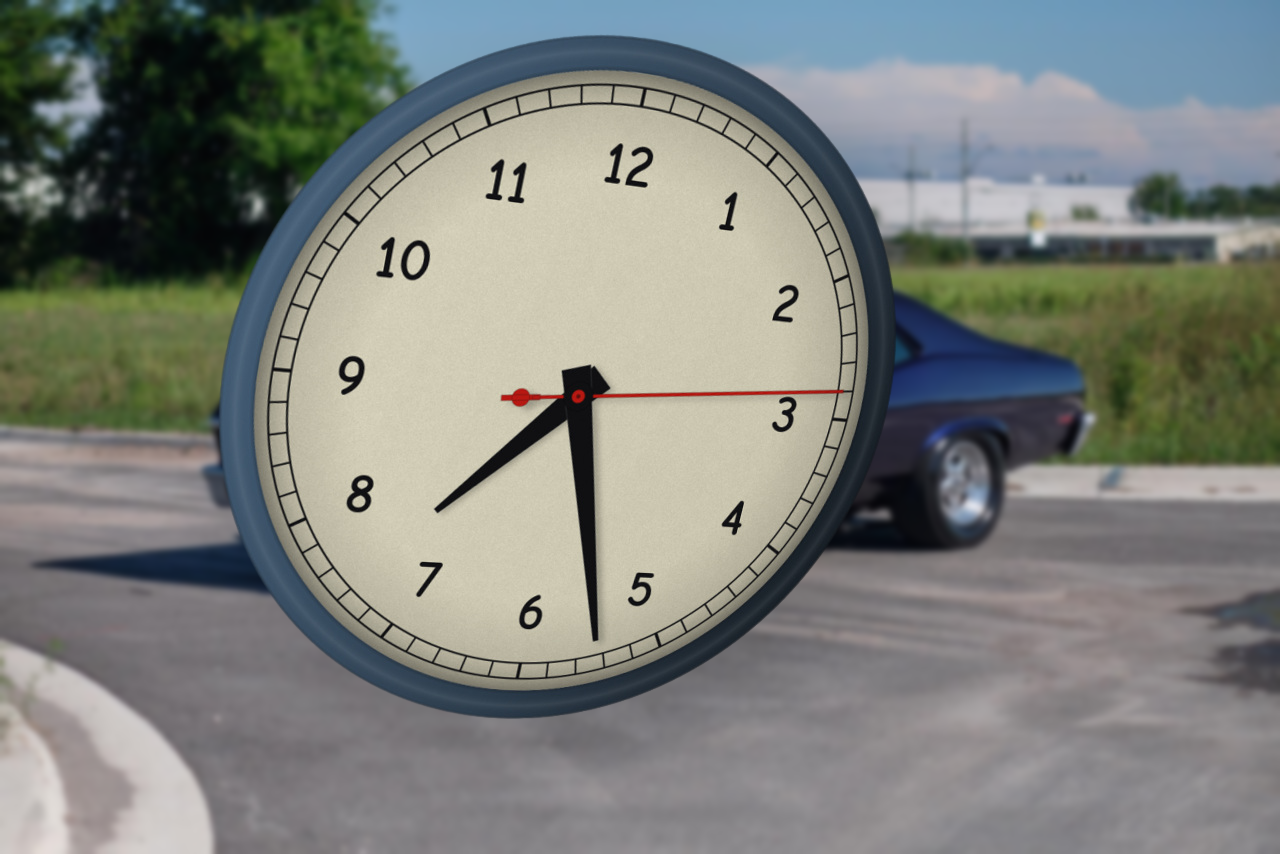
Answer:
h=7 m=27 s=14
